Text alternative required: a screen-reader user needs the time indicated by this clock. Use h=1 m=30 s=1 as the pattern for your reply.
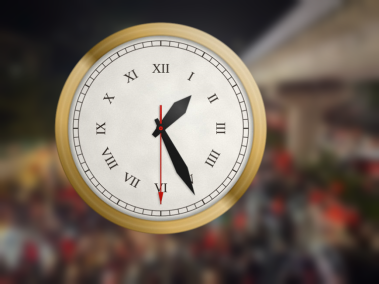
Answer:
h=1 m=25 s=30
